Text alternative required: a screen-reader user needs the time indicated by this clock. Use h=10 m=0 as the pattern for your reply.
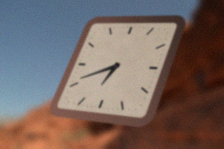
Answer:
h=6 m=41
